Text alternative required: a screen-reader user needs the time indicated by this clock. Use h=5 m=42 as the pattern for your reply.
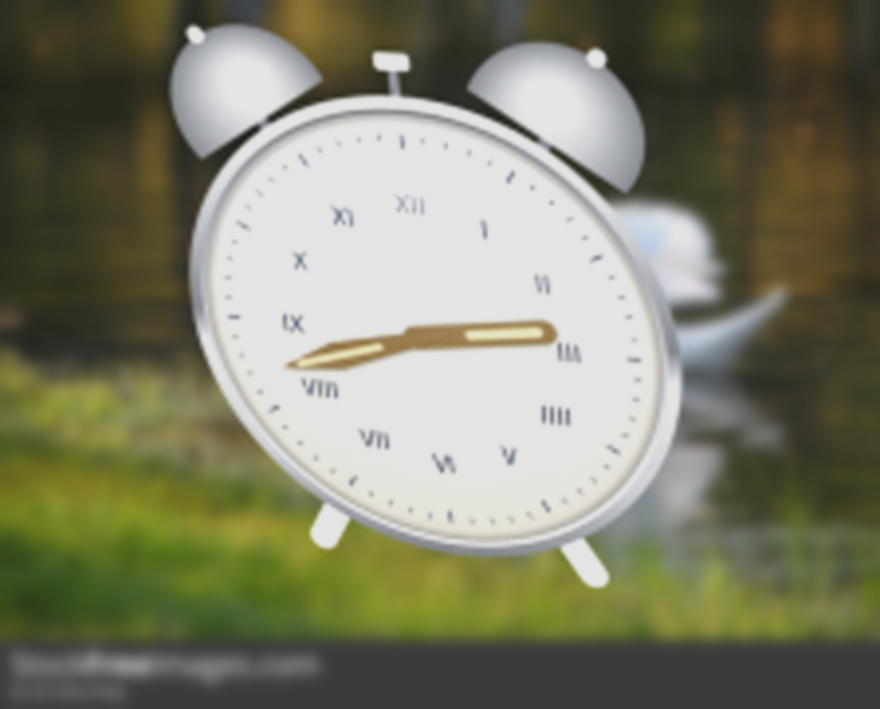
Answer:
h=2 m=42
